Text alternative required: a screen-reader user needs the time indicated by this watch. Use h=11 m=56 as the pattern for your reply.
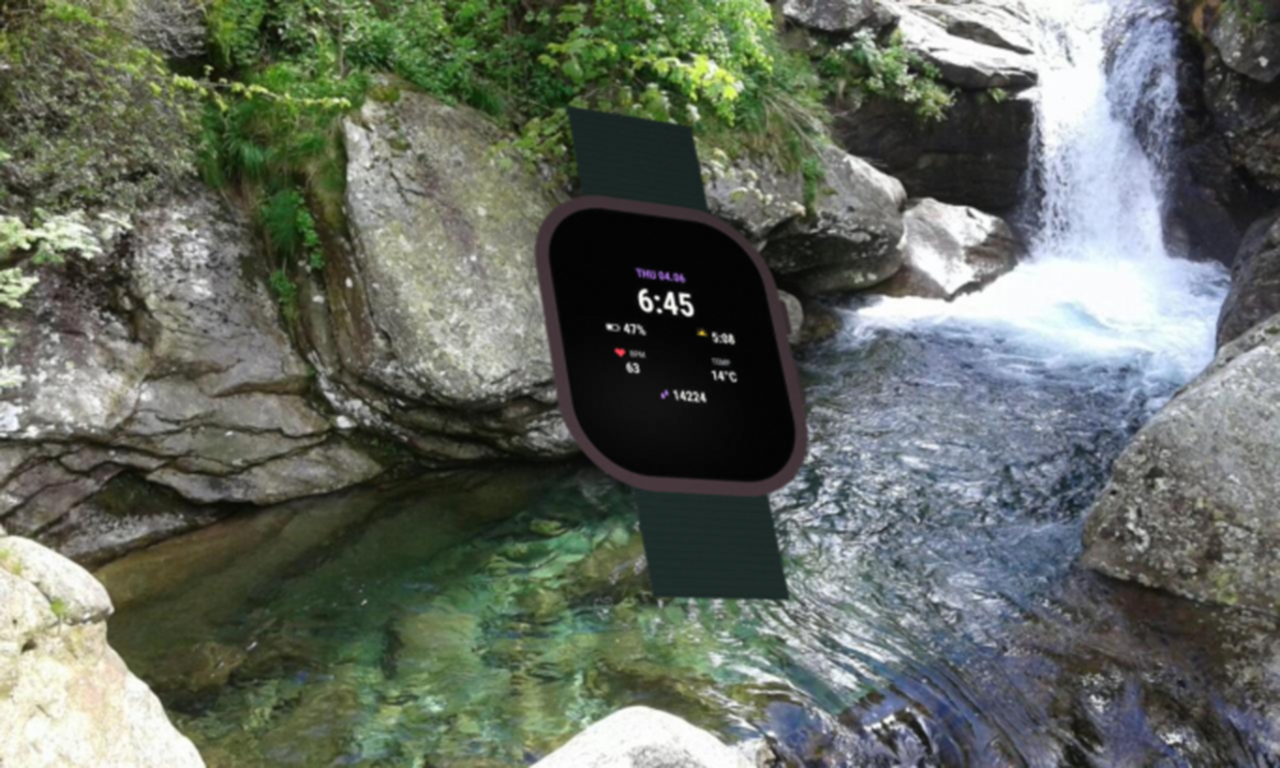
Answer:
h=6 m=45
